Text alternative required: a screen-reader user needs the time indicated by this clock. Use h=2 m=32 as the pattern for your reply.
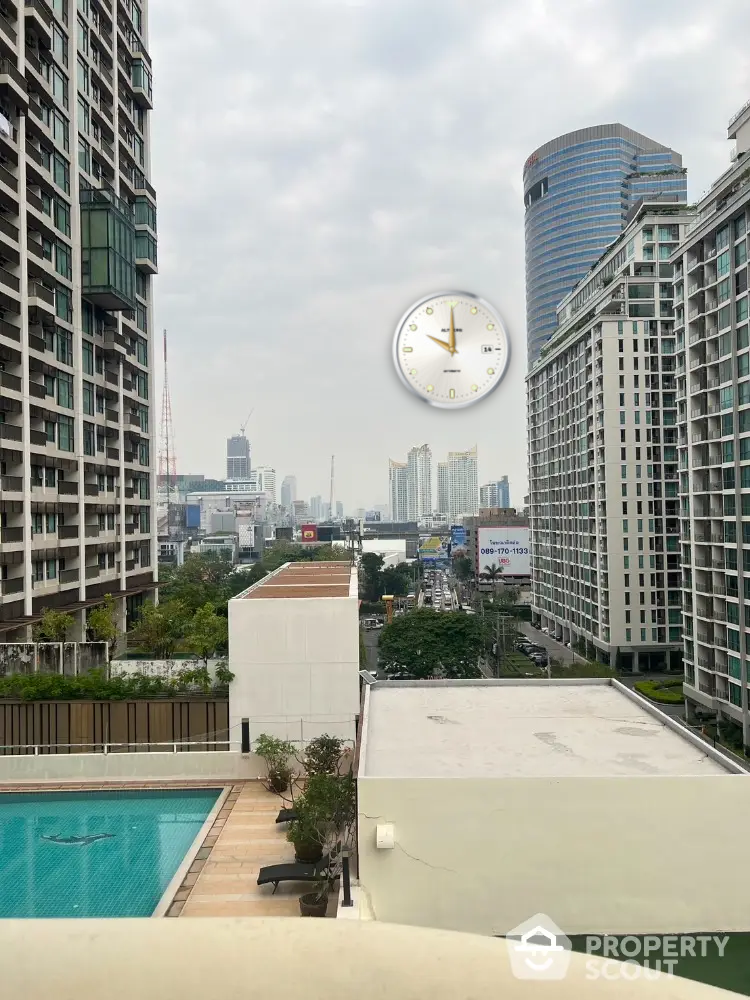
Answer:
h=10 m=0
